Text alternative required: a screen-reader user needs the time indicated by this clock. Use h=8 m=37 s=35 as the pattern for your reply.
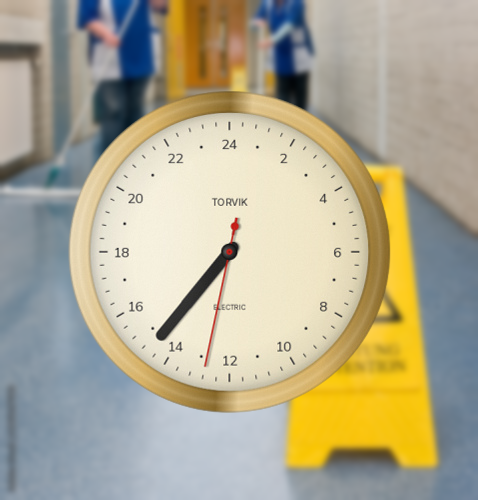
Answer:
h=14 m=36 s=32
